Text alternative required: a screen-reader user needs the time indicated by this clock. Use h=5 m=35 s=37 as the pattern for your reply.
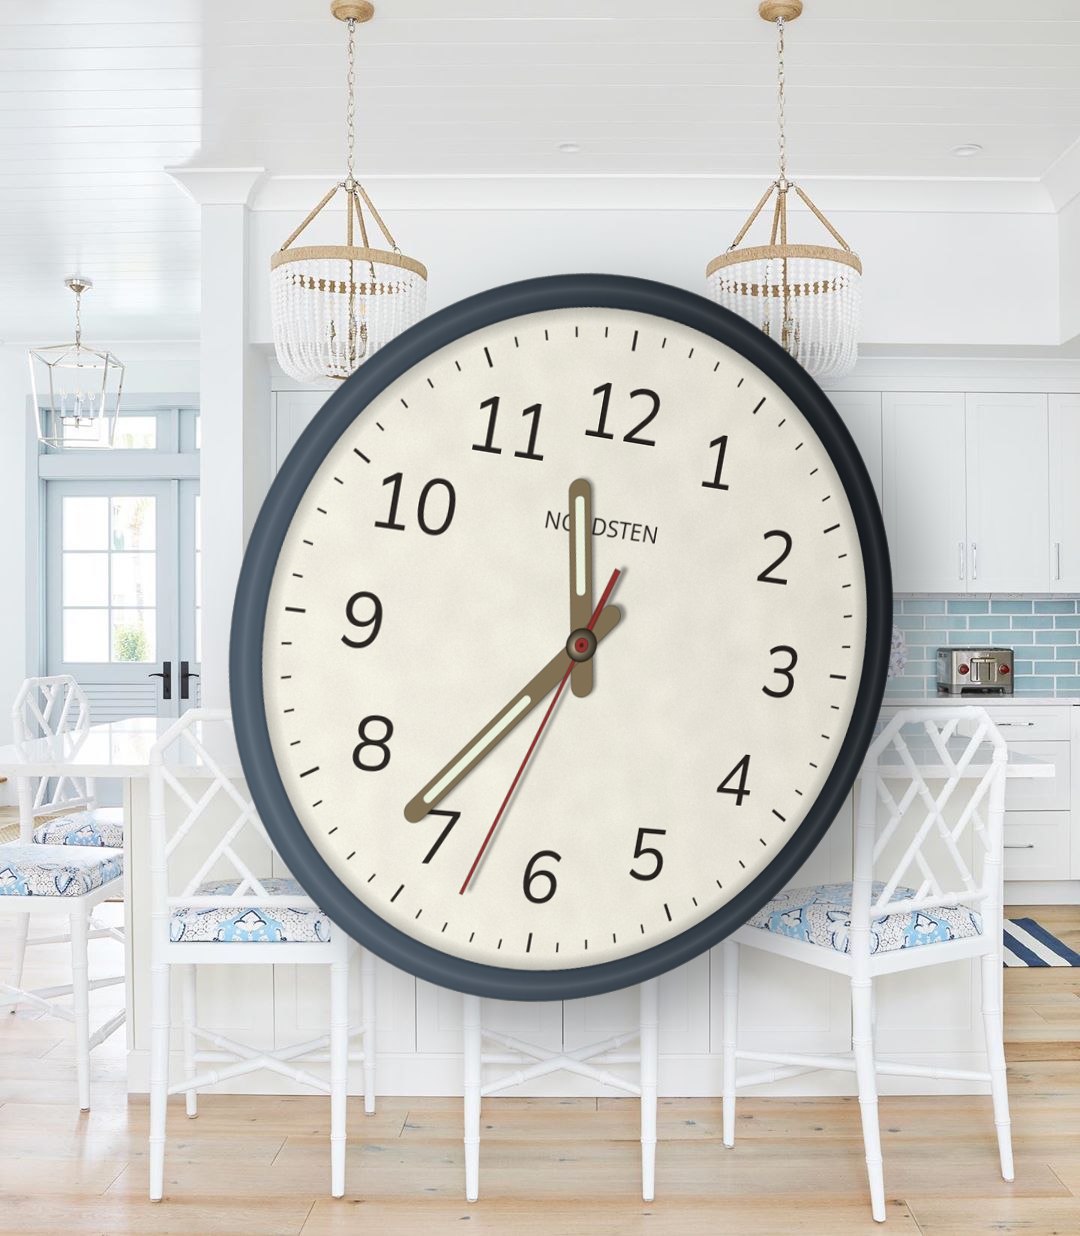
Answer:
h=11 m=36 s=33
